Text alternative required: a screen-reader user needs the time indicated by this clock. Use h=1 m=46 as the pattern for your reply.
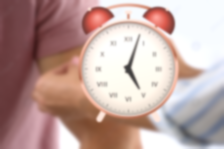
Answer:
h=5 m=3
